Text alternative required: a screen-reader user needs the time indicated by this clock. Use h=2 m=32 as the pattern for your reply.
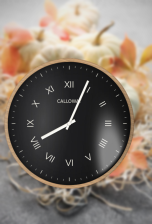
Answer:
h=8 m=4
